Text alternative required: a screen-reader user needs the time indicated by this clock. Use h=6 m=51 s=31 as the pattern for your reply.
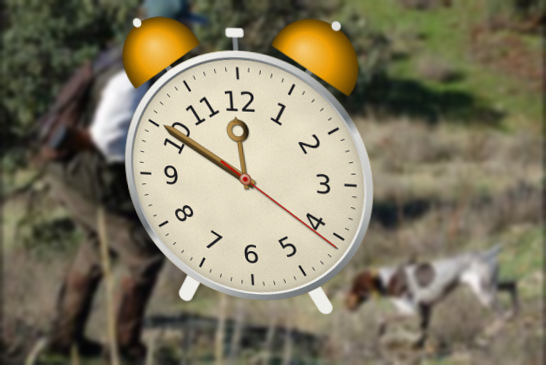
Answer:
h=11 m=50 s=21
